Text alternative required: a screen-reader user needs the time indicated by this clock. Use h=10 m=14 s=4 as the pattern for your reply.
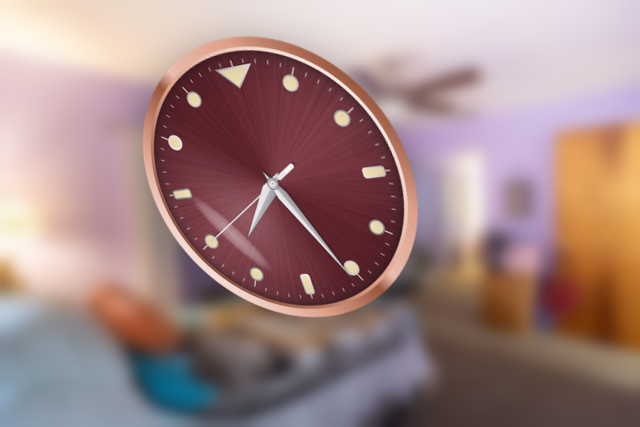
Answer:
h=7 m=25 s=40
